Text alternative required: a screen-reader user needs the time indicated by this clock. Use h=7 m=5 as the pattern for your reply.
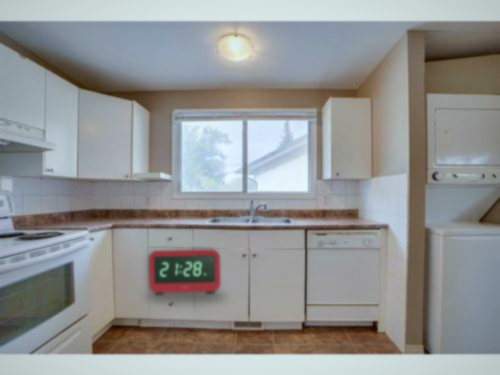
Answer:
h=21 m=28
